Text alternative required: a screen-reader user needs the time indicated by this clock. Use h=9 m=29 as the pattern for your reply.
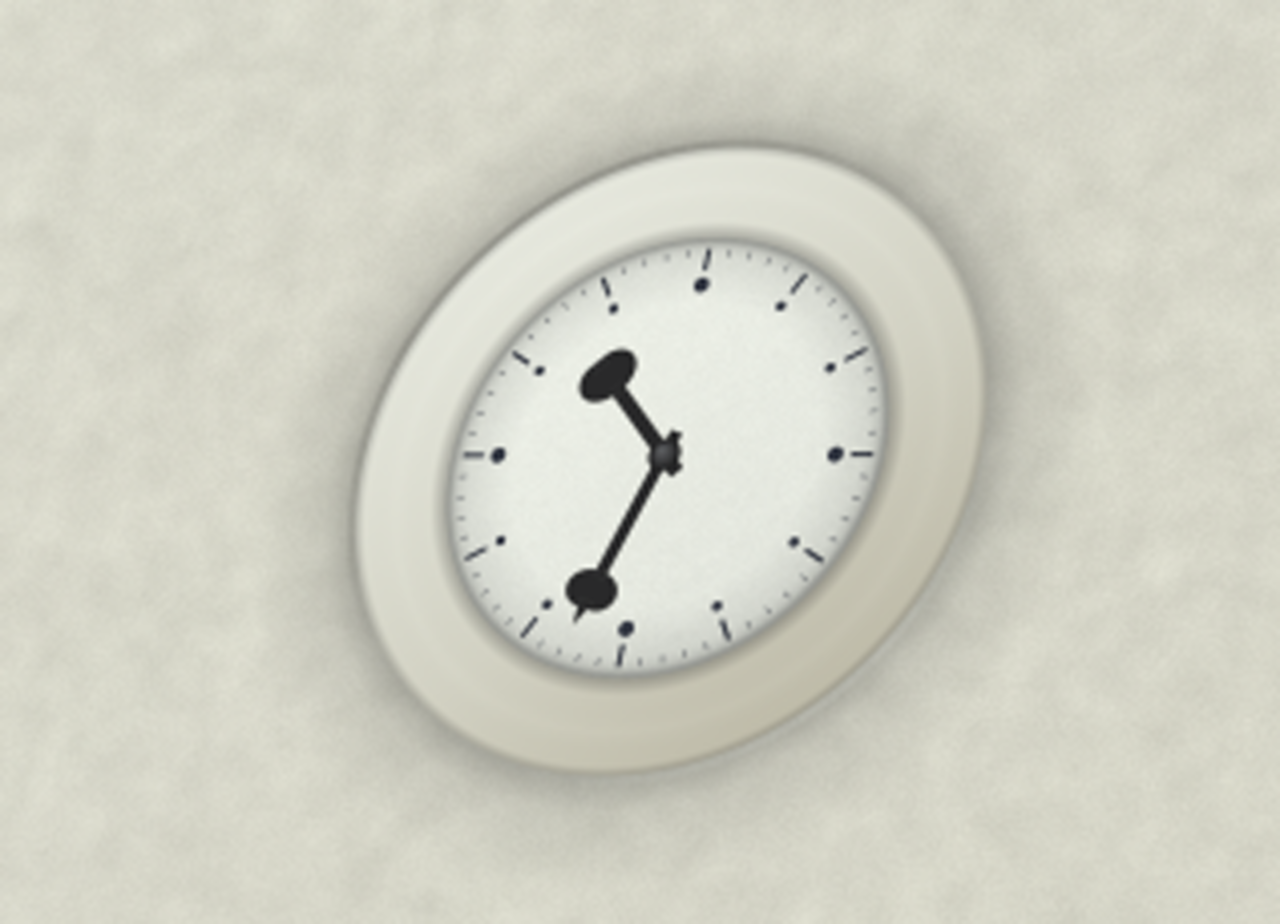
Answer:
h=10 m=33
